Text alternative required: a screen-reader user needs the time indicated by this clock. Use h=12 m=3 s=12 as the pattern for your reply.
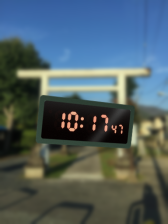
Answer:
h=10 m=17 s=47
